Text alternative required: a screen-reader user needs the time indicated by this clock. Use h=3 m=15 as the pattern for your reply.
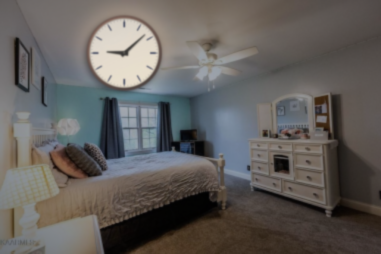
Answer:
h=9 m=8
